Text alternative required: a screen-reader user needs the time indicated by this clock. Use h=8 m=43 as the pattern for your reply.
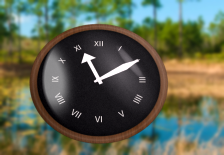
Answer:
h=11 m=10
